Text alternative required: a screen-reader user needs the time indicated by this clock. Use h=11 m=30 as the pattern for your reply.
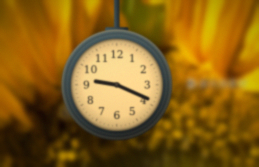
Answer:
h=9 m=19
